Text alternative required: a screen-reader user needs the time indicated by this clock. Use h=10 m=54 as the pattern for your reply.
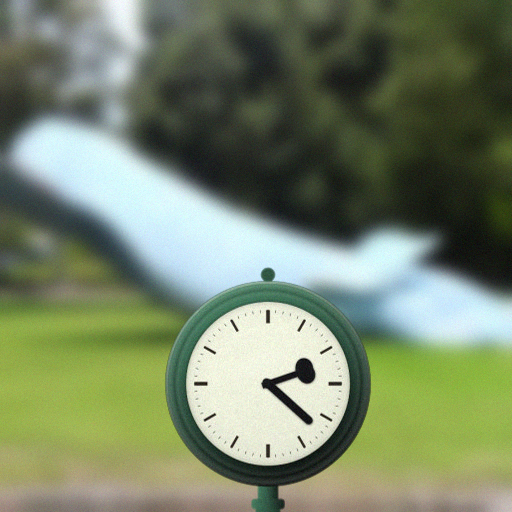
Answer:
h=2 m=22
